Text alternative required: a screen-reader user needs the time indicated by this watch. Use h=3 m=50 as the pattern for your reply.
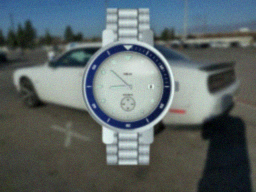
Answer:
h=8 m=52
